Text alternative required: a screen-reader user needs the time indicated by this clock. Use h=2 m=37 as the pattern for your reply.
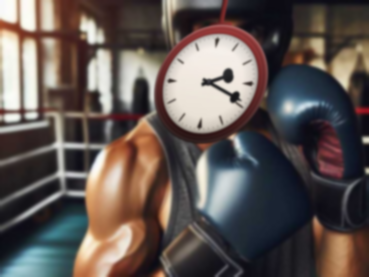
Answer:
h=2 m=19
